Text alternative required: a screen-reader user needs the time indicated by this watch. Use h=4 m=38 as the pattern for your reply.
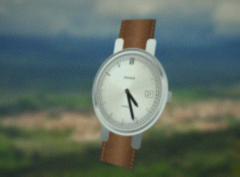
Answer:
h=4 m=26
